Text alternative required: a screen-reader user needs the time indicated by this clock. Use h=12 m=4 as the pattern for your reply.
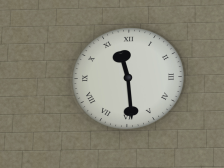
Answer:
h=11 m=29
